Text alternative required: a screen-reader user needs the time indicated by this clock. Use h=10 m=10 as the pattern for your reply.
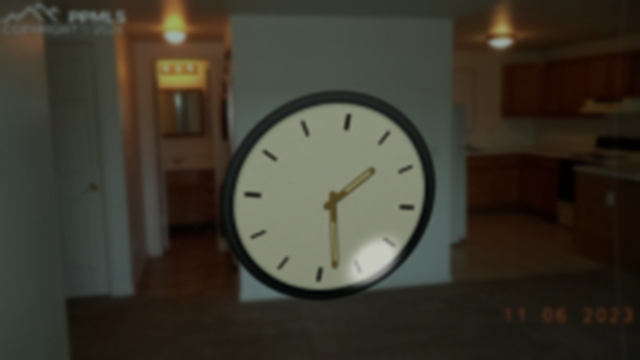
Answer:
h=1 m=28
